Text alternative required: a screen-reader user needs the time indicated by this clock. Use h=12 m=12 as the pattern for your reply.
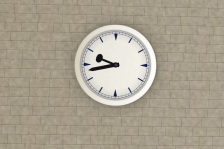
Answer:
h=9 m=43
